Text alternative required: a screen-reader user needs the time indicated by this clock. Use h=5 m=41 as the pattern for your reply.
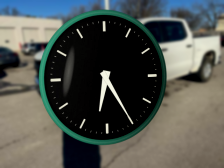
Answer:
h=6 m=25
